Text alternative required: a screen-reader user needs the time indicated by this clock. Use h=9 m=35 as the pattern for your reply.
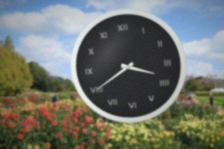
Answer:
h=3 m=40
